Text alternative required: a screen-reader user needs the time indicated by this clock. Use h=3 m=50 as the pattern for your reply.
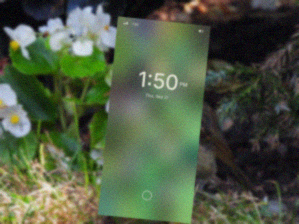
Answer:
h=1 m=50
